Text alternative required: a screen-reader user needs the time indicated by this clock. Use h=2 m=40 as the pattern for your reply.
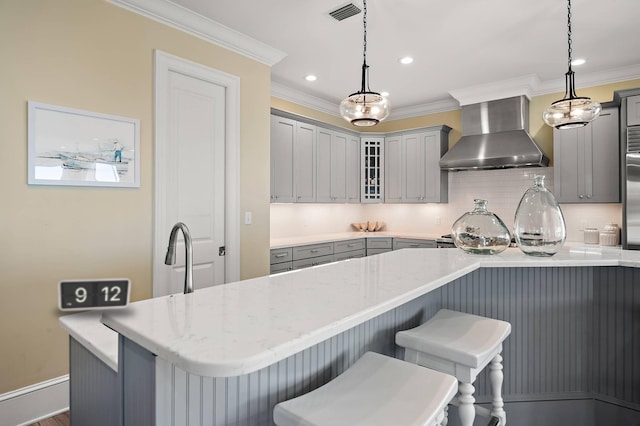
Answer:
h=9 m=12
